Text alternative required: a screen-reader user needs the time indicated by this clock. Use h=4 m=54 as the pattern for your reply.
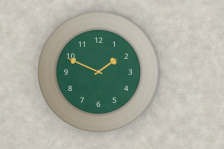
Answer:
h=1 m=49
